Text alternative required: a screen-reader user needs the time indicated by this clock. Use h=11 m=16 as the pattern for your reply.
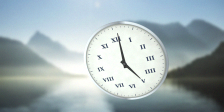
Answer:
h=5 m=1
